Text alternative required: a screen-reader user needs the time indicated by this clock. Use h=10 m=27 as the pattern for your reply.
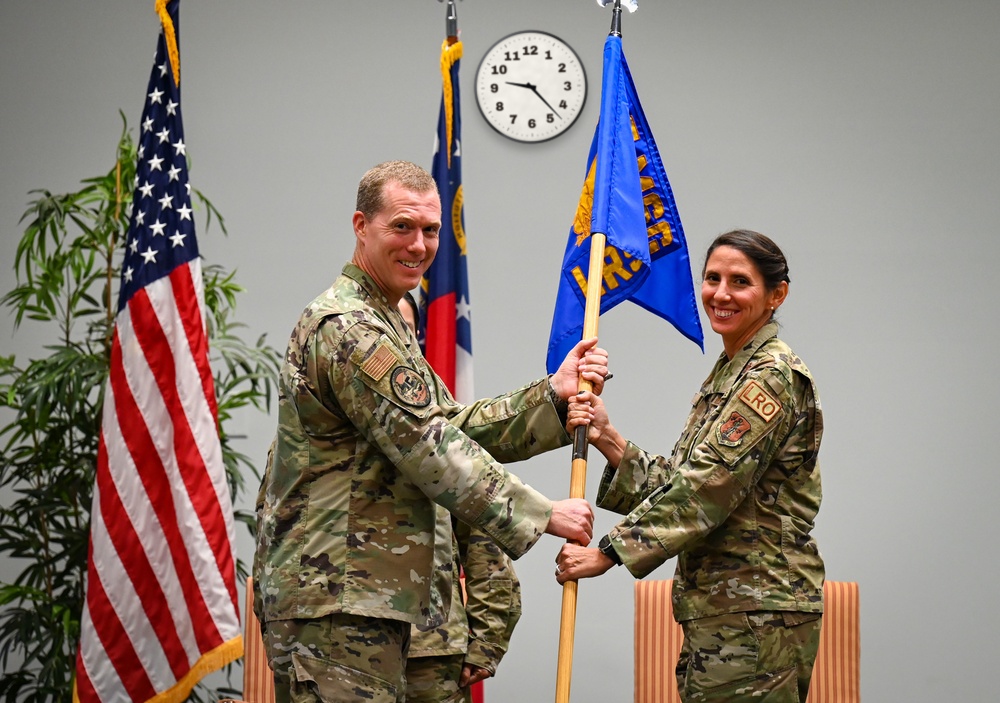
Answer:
h=9 m=23
